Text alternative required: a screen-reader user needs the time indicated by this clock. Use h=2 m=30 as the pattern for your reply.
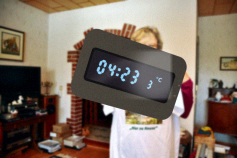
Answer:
h=4 m=23
